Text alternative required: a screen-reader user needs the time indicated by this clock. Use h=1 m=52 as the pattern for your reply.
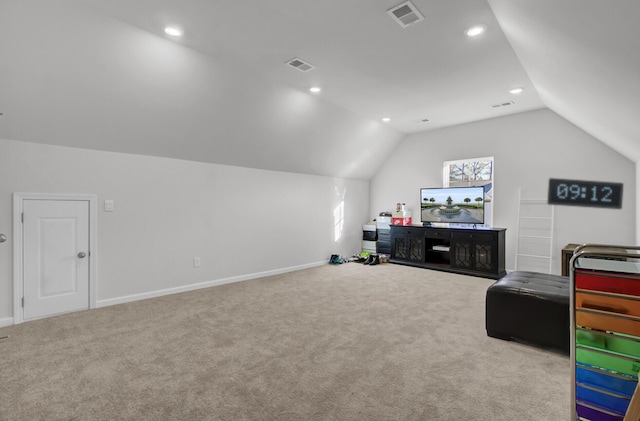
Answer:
h=9 m=12
